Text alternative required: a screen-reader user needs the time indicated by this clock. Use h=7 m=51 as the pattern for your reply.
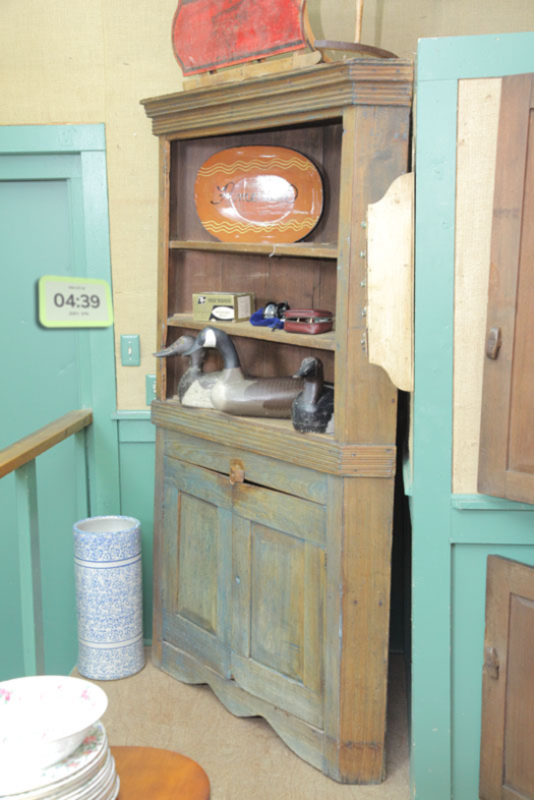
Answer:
h=4 m=39
